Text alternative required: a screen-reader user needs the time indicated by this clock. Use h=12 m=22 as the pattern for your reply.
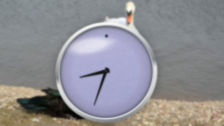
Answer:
h=8 m=33
